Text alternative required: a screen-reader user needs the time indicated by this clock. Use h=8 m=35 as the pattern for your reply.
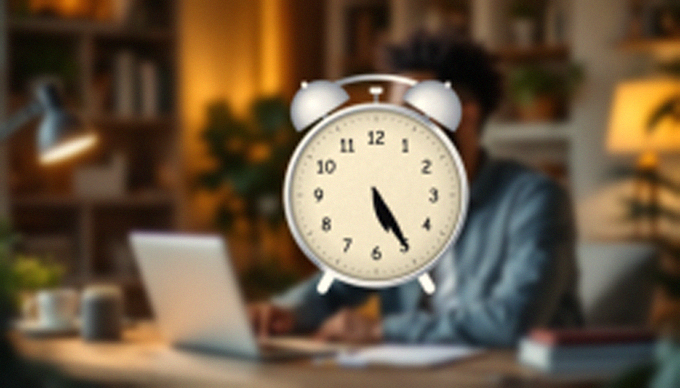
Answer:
h=5 m=25
